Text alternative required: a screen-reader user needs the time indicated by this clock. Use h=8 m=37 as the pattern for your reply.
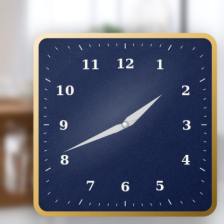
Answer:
h=1 m=41
